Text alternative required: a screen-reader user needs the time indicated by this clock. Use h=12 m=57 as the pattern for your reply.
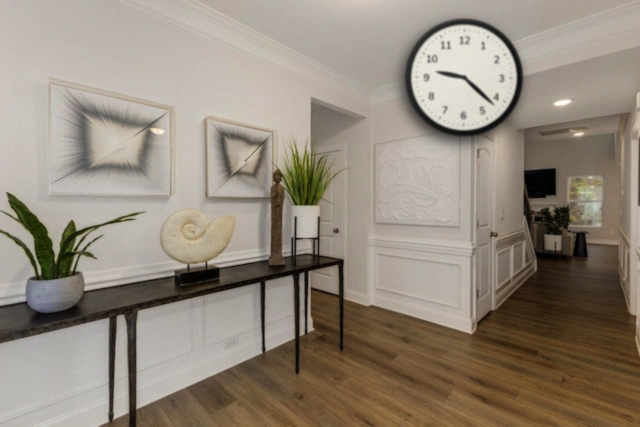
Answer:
h=9 m=22
